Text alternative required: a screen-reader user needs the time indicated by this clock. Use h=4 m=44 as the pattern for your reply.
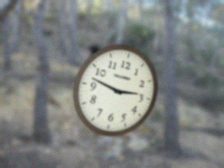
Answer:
h=2 m=47
